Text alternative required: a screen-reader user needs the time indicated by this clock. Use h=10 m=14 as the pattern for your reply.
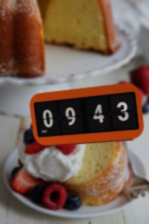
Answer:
h=9 m=43
